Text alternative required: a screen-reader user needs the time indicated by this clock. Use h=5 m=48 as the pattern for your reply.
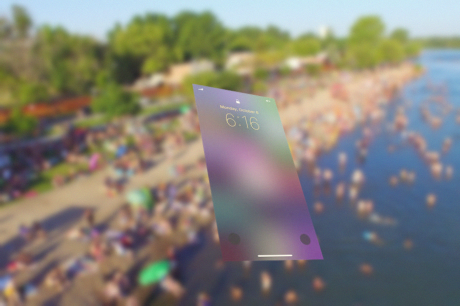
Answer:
h=6 m=16
